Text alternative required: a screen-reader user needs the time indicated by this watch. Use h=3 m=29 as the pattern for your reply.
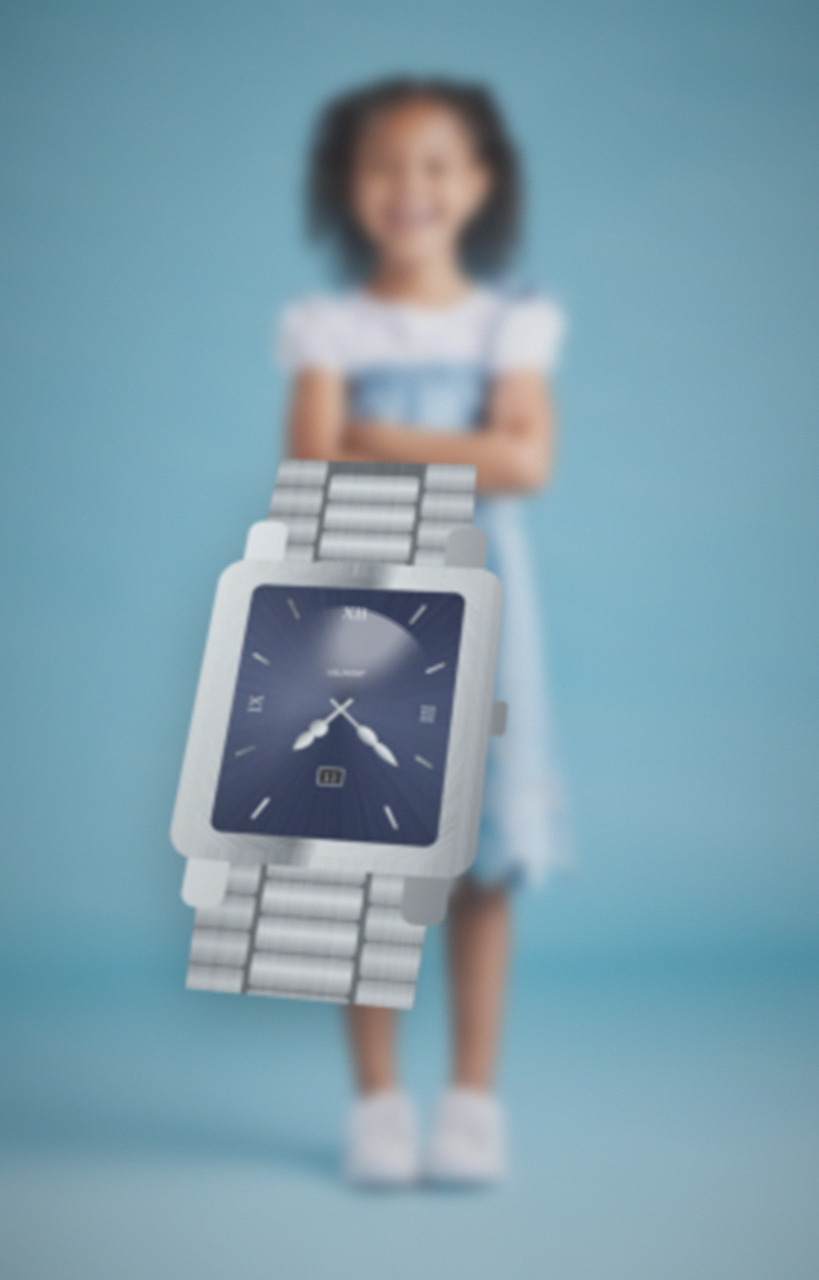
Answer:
h=7 m=22
